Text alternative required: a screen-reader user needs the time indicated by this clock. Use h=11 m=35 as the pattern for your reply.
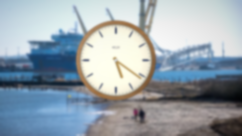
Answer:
h=5 m=21
